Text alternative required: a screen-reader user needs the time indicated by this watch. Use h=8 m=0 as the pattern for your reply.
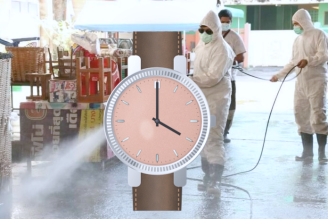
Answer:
h=4 m=0
